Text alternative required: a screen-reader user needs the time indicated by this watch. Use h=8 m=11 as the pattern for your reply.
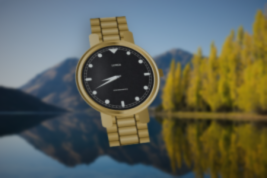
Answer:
h=8 m=41
